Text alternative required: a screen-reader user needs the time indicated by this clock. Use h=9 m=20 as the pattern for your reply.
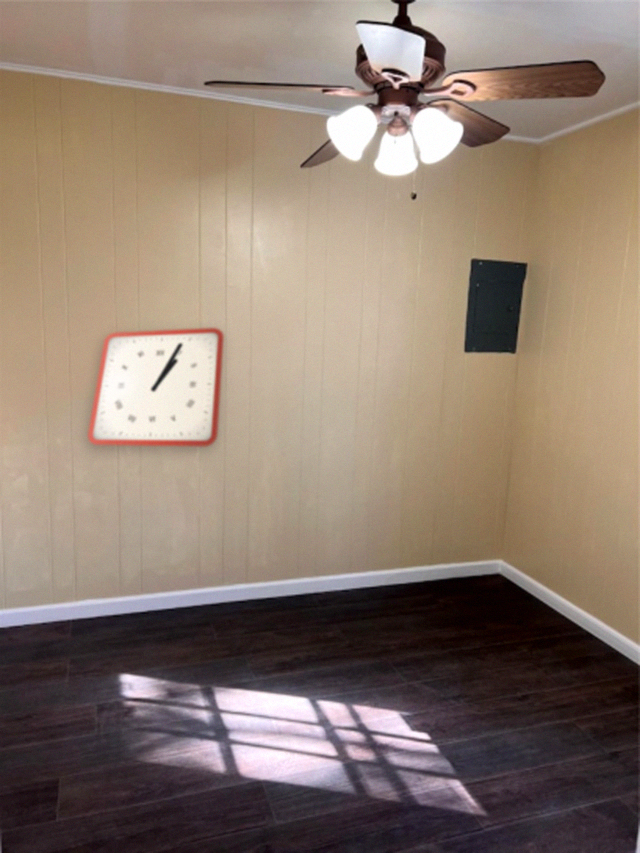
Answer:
h=1 m=4
